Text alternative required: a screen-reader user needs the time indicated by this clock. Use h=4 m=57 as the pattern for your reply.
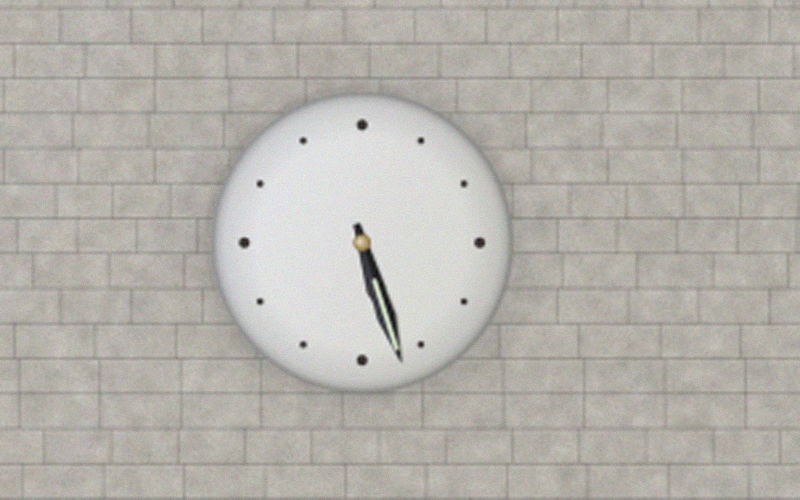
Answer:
h=5 m=27
